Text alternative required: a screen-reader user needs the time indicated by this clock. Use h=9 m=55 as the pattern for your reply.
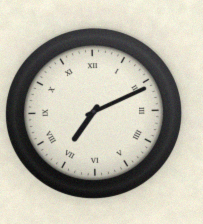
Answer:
h=7 m=11
